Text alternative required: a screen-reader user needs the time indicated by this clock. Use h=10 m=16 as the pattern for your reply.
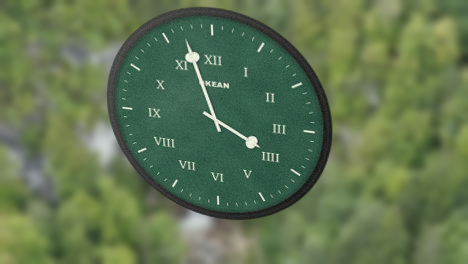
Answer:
h=3 m=57
